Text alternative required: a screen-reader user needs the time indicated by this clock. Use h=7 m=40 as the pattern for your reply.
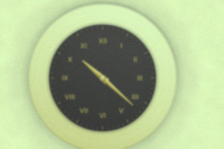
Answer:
h=10 m=22
